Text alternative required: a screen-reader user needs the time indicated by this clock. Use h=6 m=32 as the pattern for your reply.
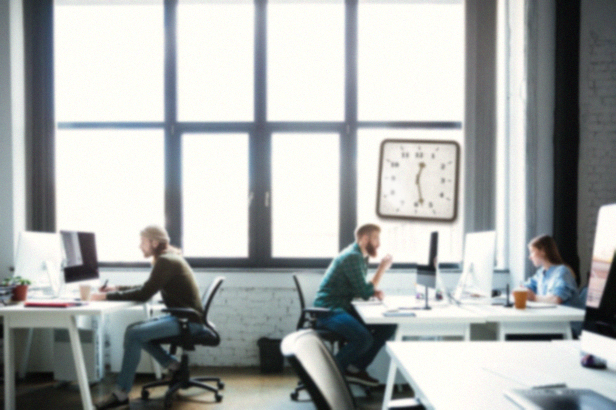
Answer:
h=12 m=28
